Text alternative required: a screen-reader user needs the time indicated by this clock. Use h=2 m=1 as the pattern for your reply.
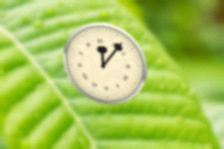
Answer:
h=12 m=7
